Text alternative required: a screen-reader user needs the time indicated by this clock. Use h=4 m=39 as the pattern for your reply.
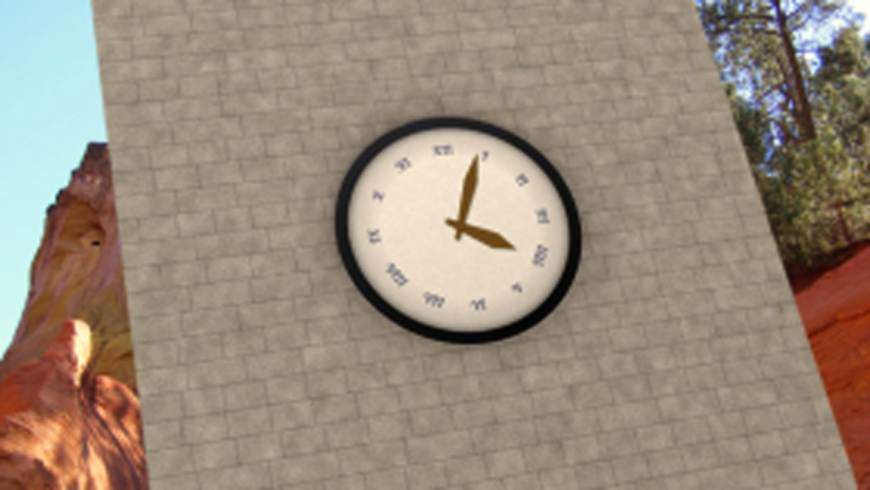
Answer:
h=4 m=4
